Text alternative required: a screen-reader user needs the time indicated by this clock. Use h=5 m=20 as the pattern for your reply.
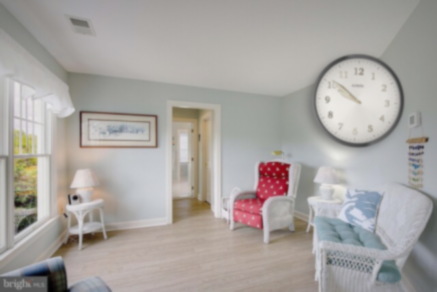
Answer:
h=9 m=51
